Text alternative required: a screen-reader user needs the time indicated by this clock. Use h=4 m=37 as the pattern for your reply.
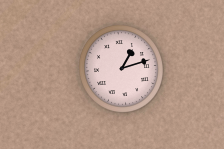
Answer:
h=1 m=13
